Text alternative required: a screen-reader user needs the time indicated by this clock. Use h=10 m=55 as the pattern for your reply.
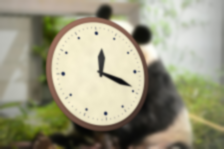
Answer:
h=12 m=19
